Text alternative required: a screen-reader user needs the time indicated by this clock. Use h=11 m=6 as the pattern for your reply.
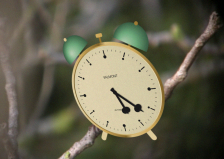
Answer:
h=5 m=22
